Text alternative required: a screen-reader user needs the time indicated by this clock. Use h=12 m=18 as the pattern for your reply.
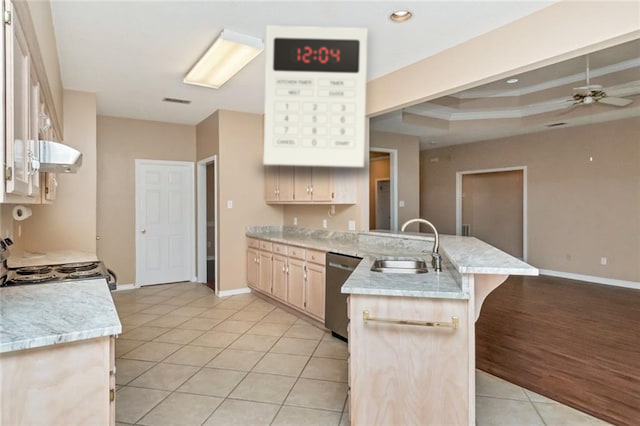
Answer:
h=12 m=4
